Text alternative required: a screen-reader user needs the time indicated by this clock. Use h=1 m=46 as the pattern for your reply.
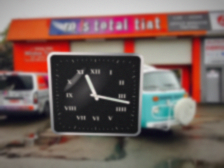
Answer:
h=11 m=17
